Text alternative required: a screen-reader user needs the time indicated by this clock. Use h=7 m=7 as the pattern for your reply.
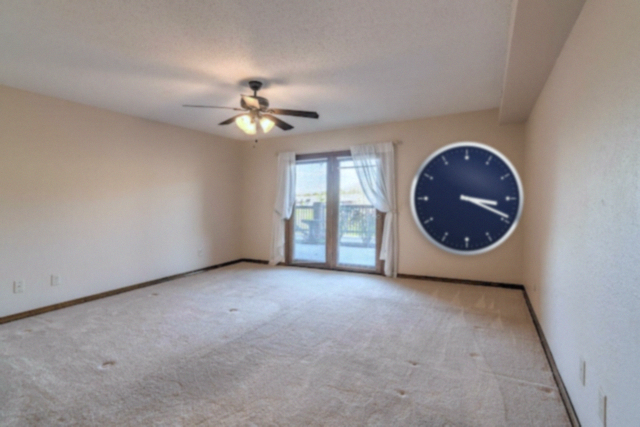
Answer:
h=3 m=19
